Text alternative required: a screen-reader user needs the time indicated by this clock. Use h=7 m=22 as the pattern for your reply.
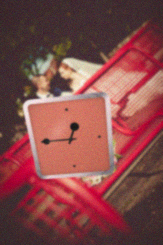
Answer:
h=12 m=45
